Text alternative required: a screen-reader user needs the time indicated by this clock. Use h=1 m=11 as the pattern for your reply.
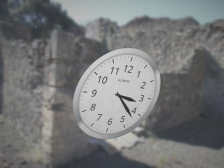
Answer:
h=3 m=22
